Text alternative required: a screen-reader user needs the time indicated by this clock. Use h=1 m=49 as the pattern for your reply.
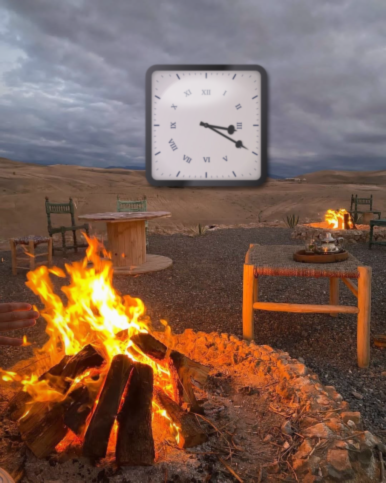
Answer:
h=3 m=20
